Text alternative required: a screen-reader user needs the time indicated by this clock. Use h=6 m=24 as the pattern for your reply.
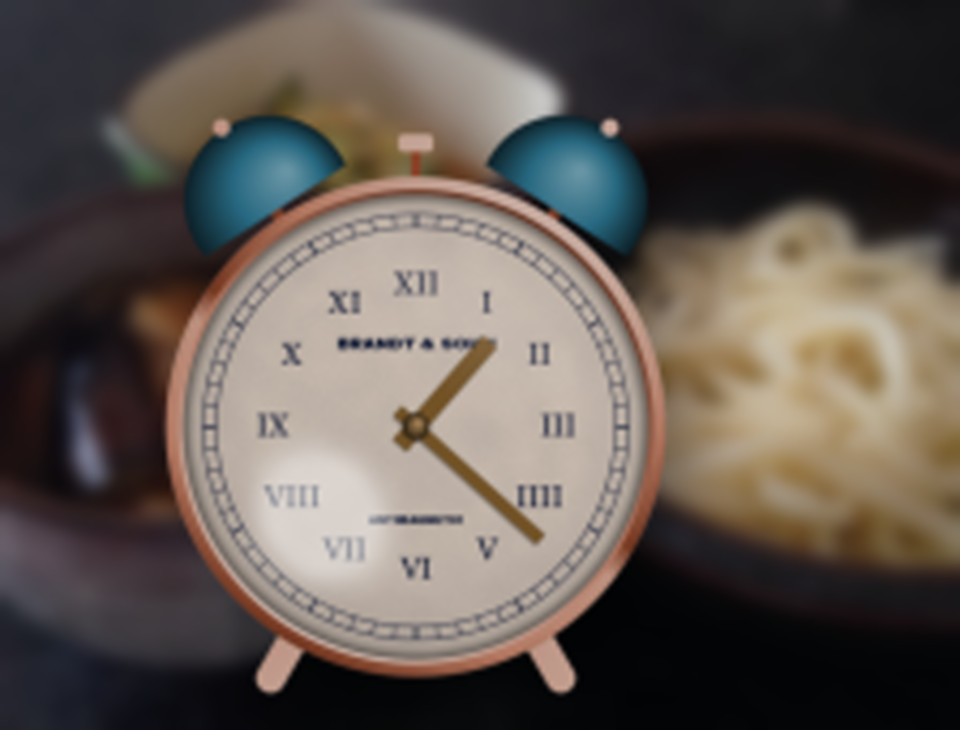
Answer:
h=1 m=22
